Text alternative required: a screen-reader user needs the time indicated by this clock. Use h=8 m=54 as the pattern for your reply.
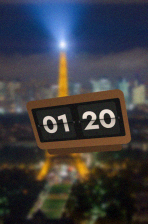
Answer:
h=1 m=20
